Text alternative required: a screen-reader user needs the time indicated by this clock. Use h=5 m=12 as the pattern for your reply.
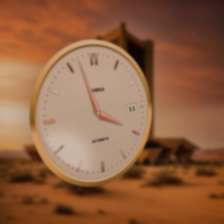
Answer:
h=3 m=57
